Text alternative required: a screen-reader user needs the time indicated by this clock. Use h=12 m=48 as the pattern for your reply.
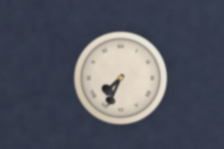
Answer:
h=7 m=34
